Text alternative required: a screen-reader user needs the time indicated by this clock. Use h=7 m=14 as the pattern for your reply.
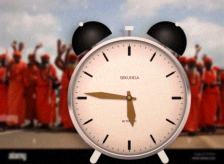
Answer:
h=5 m=46
